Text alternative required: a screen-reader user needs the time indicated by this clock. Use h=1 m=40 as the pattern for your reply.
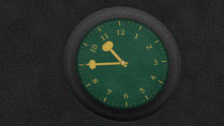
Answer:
h=10 m=45
